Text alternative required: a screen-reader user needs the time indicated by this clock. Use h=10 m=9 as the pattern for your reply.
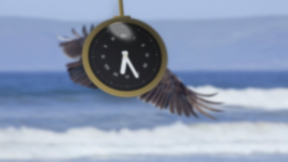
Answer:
h=6 m=26
